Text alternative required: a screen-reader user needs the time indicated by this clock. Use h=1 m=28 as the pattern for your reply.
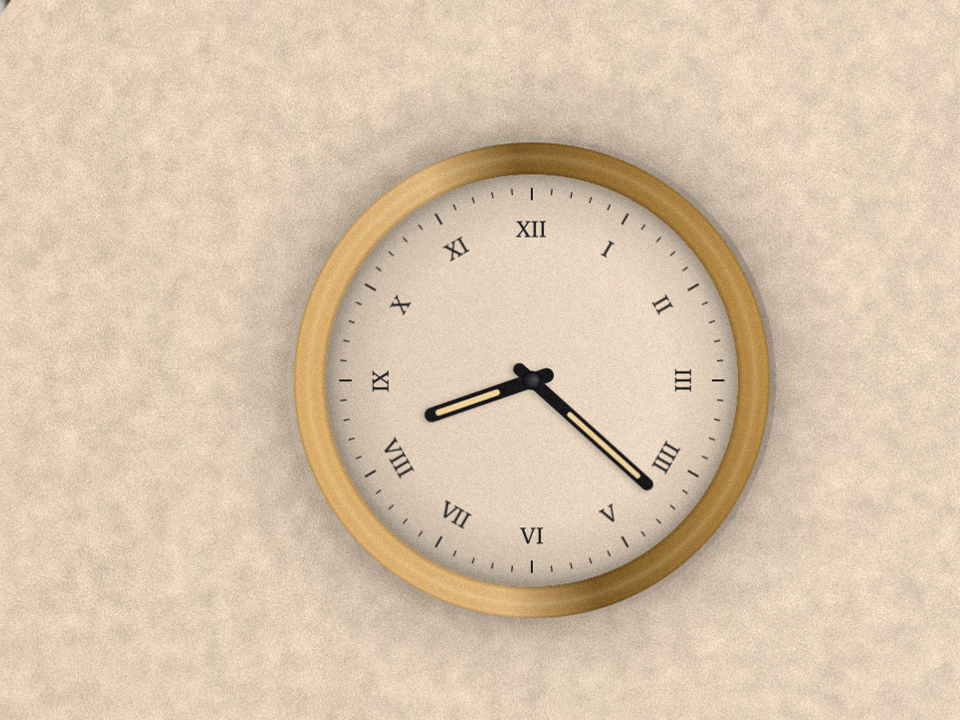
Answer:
h=8 m=22
